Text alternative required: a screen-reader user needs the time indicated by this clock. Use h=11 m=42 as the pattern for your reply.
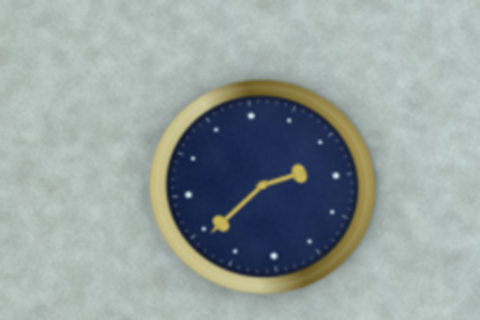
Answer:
h=2 m=39
